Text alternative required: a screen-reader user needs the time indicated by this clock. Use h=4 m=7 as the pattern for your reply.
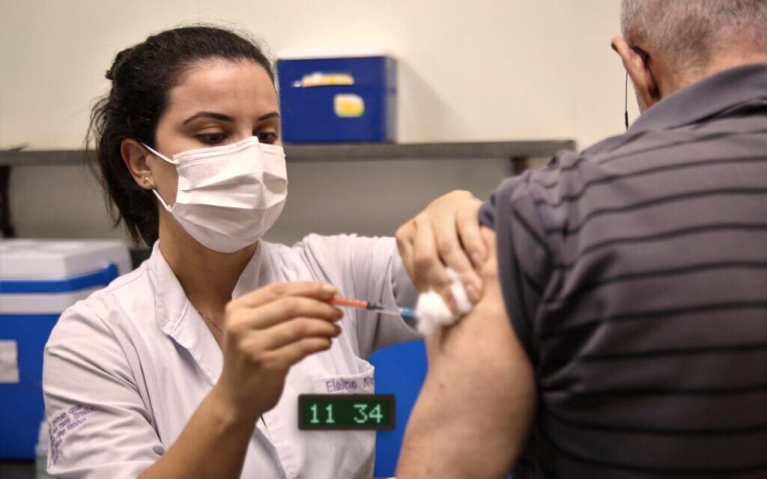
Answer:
h=11 m=34
